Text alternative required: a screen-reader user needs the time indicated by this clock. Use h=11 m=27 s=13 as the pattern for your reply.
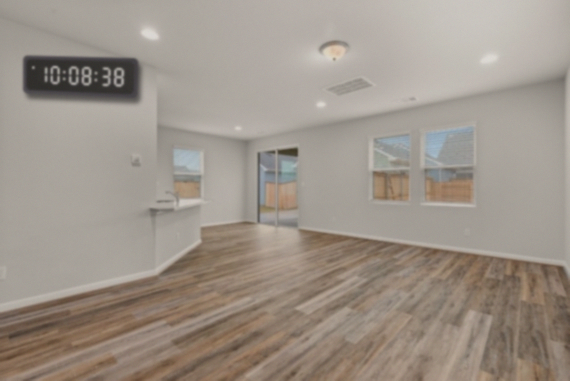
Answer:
h=10 m=8 s=38
